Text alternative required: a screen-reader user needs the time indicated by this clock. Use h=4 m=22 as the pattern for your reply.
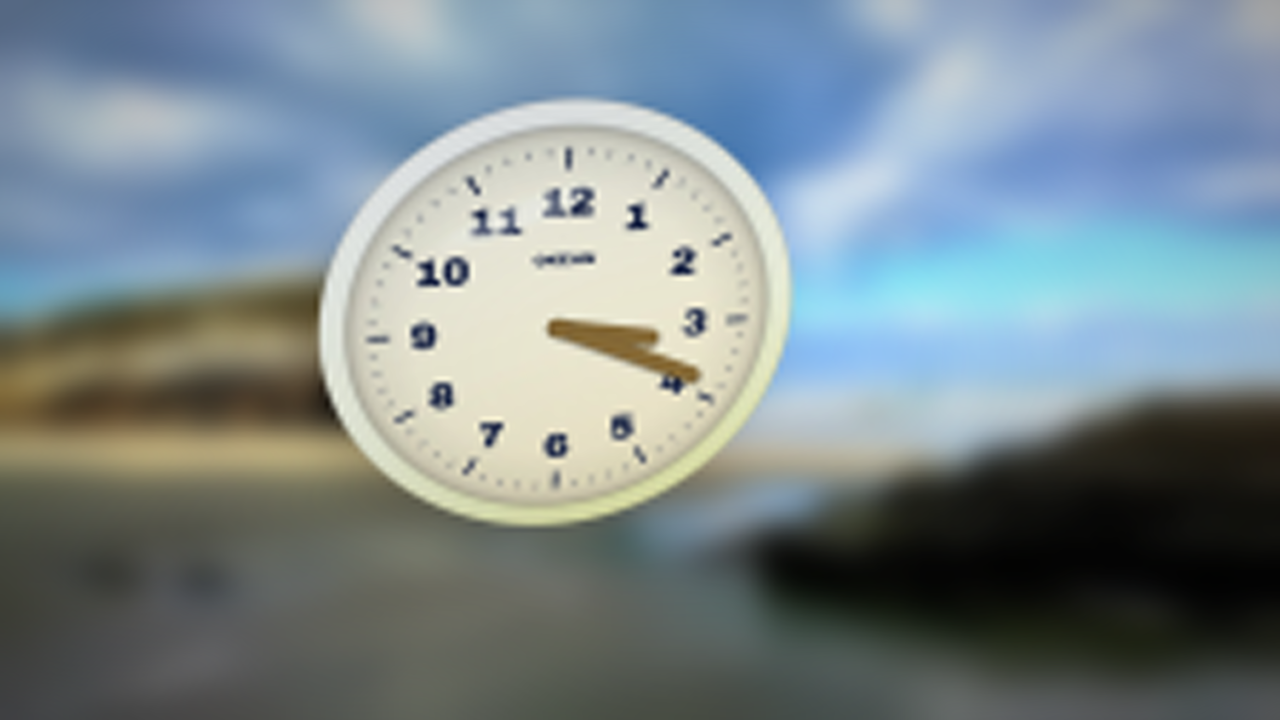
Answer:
h=3 m=19
